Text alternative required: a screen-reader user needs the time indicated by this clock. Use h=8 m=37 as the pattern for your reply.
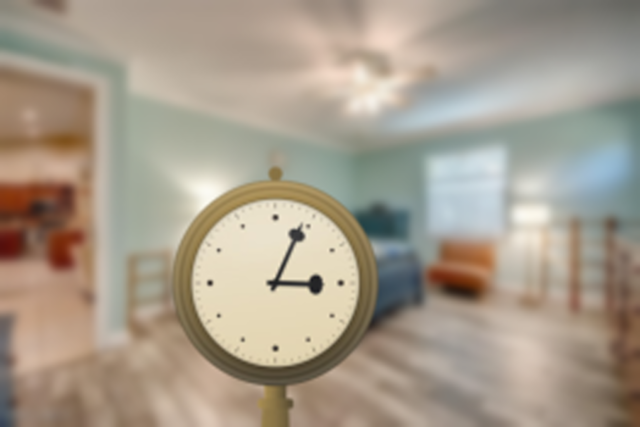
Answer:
h=3 m=4
